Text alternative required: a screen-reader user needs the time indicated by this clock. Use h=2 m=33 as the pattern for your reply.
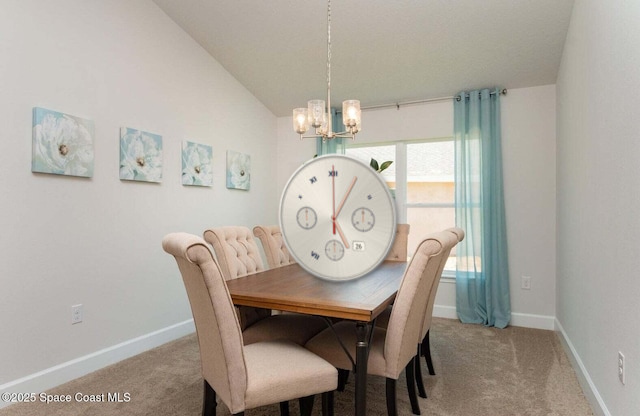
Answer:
h=5 m=5
